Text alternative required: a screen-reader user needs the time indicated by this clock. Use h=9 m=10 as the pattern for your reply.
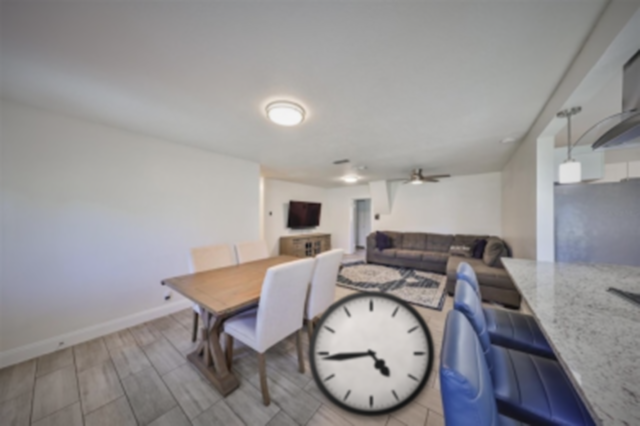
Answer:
h=4 m=44
